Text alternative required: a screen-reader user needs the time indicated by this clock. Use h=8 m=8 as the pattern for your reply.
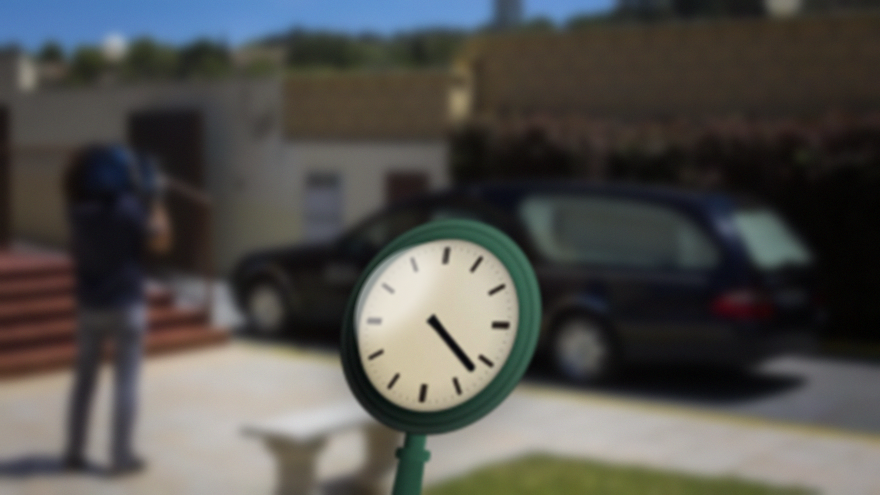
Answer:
h=4 m=22
